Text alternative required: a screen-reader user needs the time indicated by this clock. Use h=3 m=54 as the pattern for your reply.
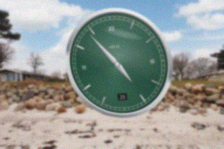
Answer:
h=4 m=54
